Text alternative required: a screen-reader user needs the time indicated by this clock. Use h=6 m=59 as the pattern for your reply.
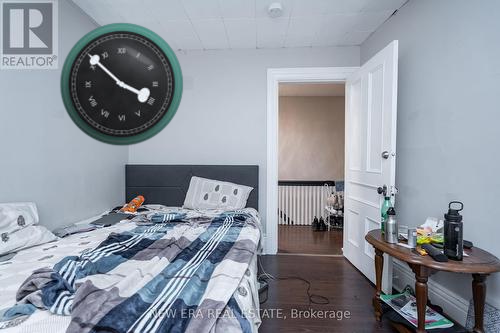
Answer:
h=3 m=52
